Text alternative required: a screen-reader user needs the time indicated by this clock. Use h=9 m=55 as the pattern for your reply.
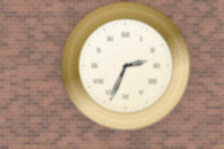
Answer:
h=2 m=34
